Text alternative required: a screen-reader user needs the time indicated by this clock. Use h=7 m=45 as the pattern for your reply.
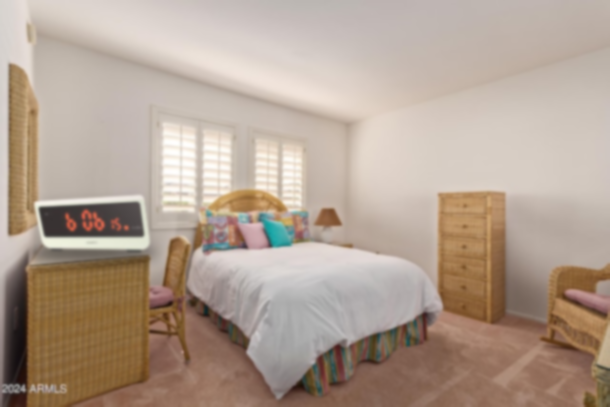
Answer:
h=6 m=6
